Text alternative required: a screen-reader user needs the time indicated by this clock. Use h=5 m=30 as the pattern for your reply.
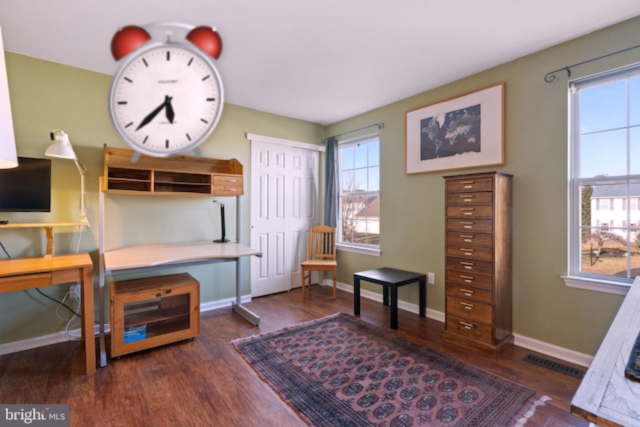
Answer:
h=5 m=38
